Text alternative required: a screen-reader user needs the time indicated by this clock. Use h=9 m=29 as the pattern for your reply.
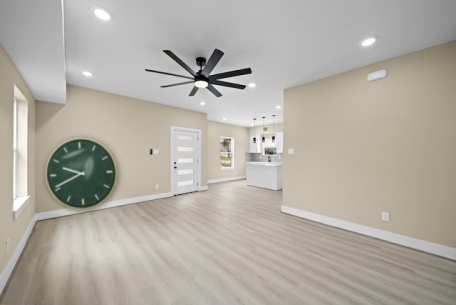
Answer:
h=9 m=41
